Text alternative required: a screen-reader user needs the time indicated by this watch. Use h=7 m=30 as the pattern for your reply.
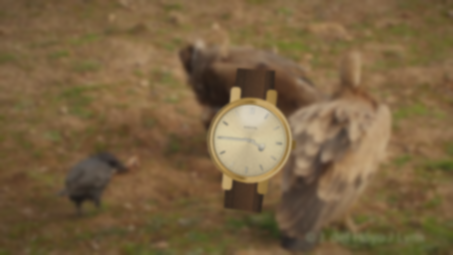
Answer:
h=3 m=45
